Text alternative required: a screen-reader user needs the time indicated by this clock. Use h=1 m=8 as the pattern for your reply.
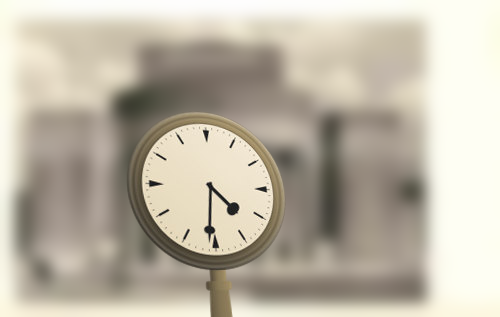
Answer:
h=4 m=31
